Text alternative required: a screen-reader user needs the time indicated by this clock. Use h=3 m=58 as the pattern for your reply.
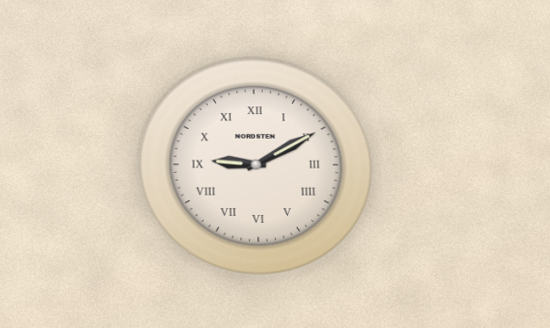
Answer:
h=9 m=10
